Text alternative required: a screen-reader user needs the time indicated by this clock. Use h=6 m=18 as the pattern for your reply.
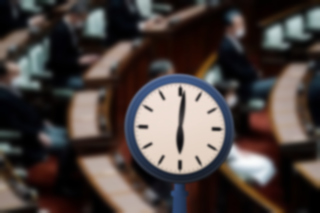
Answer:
h=6 m=1
